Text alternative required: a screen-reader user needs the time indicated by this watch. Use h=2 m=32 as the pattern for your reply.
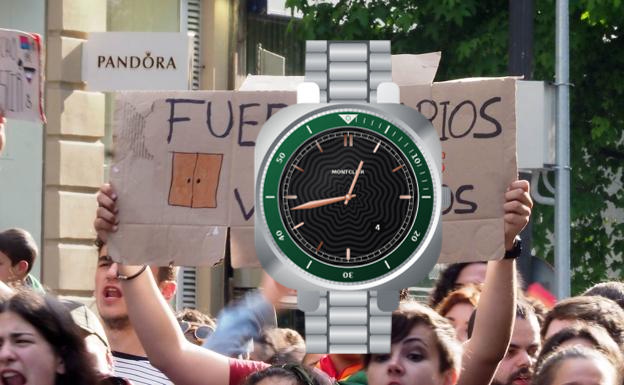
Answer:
h=12 m=43
